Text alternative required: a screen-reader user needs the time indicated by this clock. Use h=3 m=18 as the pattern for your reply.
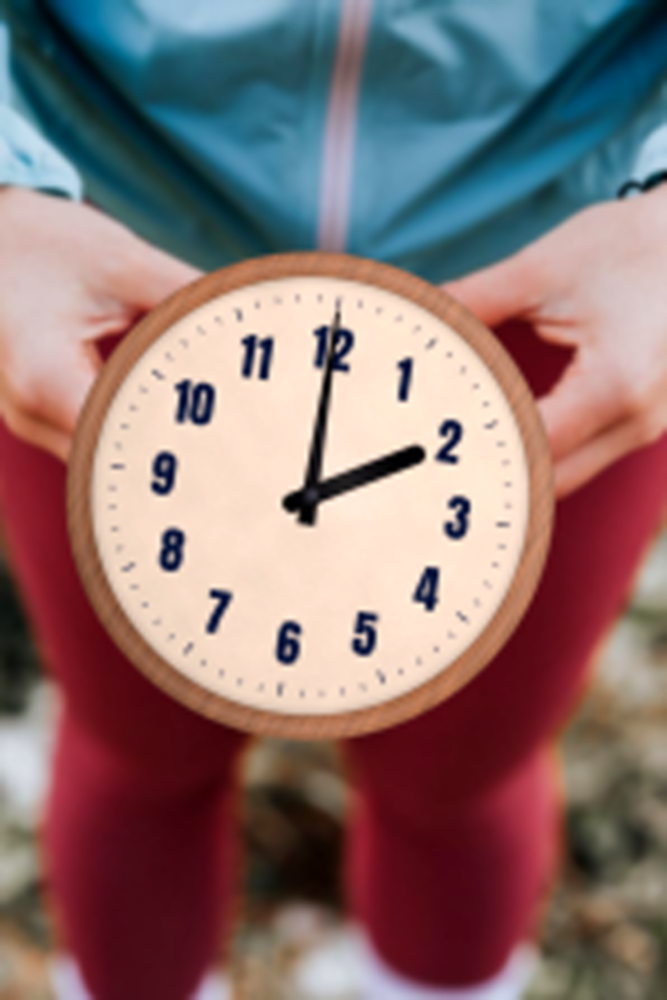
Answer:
h=2 m=0
